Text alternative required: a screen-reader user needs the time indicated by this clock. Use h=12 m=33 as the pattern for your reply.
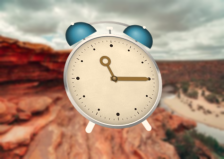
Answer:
h=11 m=15
